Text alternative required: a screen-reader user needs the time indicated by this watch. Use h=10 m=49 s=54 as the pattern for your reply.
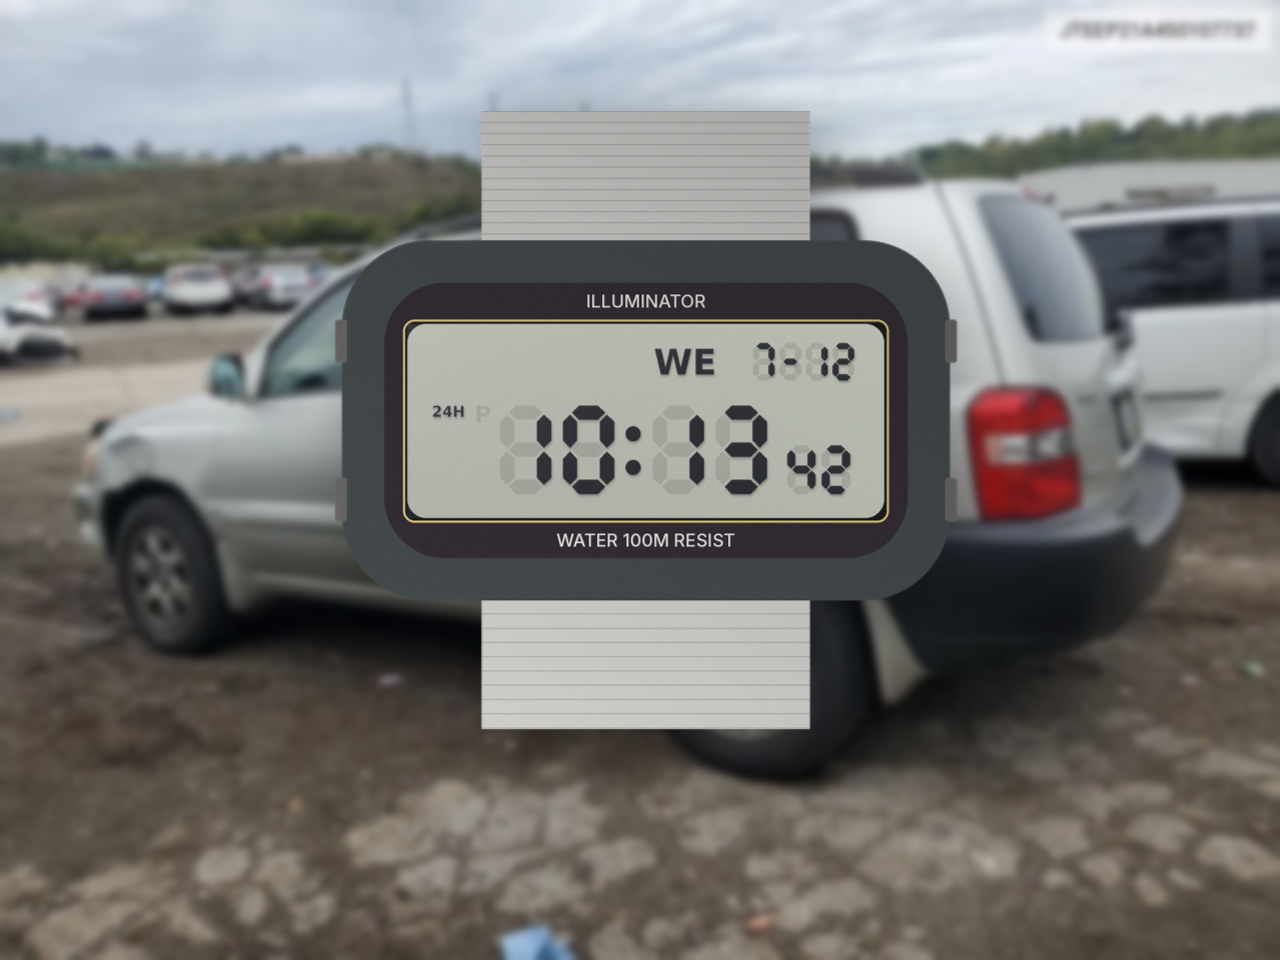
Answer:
h=10 m=13 s=42
